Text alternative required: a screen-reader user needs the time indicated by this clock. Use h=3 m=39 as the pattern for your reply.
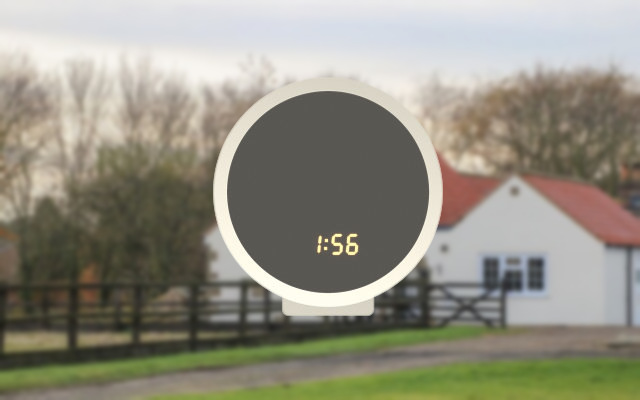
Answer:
h=1 m=56
